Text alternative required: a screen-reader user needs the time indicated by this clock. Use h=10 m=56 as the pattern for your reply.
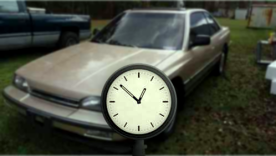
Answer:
h=12 m=52
